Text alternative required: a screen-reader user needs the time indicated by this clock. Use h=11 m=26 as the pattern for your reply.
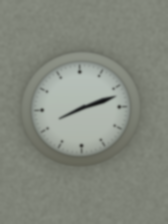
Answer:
h=8 m=12
